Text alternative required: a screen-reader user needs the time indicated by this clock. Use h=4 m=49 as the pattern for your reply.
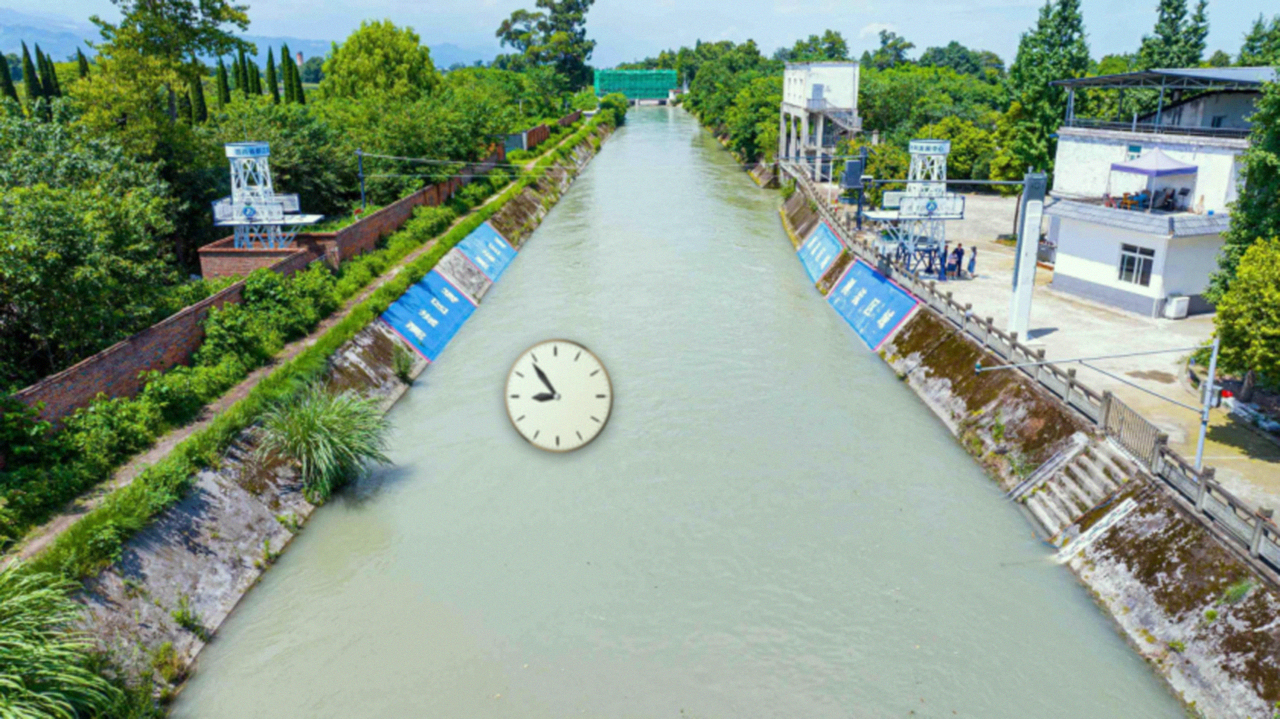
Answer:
h=8 m=54
